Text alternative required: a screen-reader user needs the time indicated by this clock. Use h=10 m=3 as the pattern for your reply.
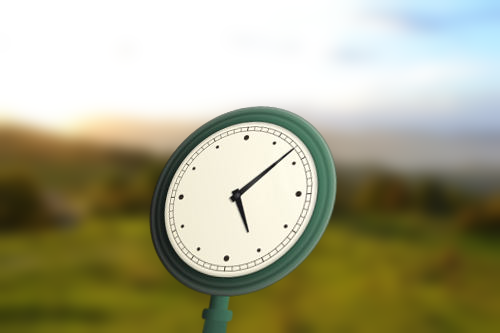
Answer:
h=5 m=8
